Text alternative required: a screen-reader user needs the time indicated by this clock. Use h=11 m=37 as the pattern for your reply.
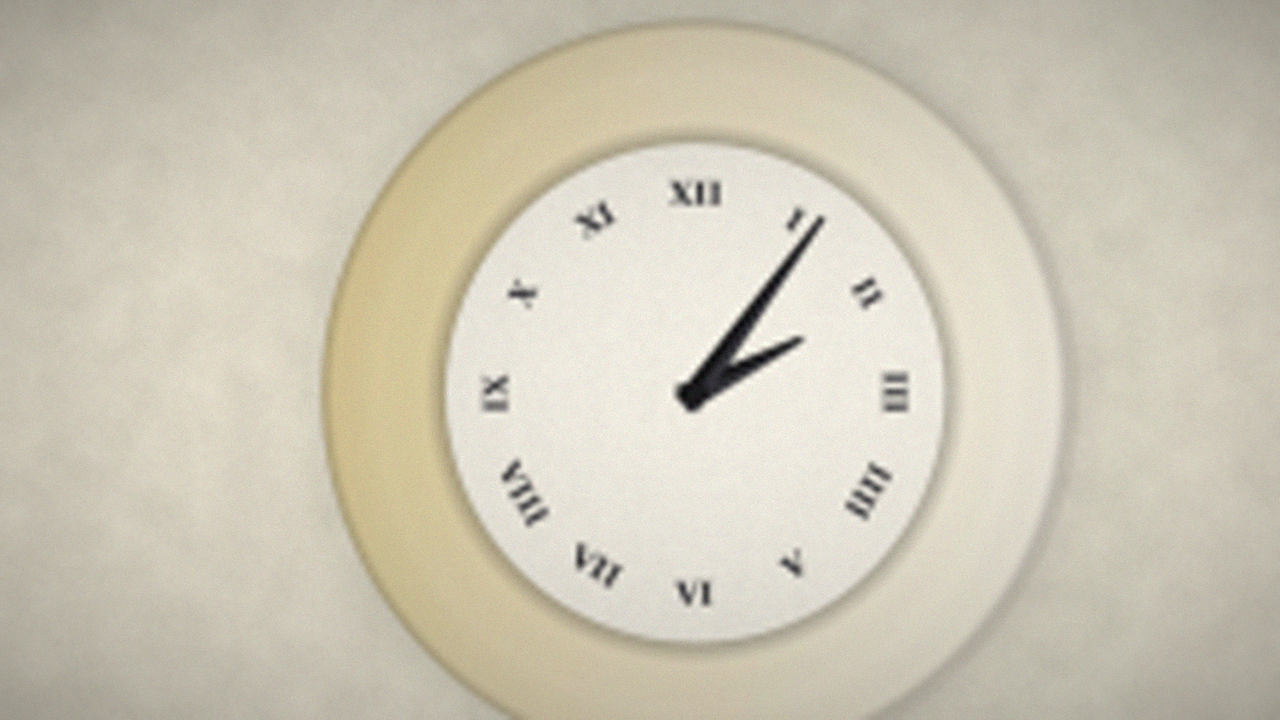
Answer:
h=2 m=6
